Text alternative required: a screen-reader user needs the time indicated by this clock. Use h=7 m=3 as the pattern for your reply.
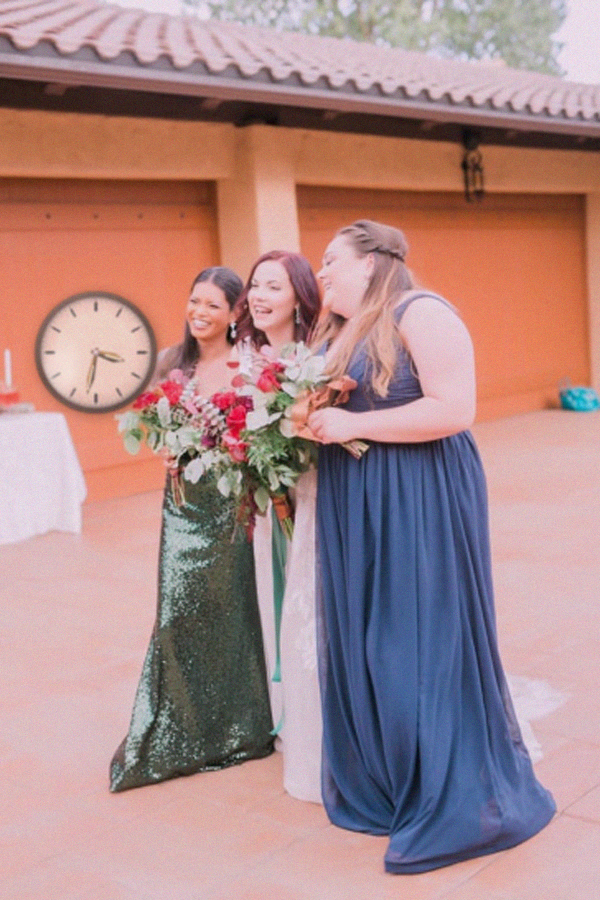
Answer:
h=3 m=32
